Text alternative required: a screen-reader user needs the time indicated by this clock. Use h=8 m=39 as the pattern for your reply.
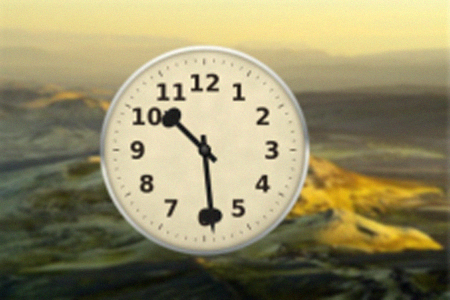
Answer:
h=10 m=29
